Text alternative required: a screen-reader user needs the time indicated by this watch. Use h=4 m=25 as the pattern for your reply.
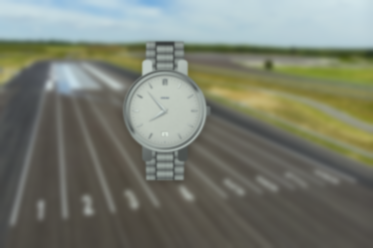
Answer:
h=7 m=53
